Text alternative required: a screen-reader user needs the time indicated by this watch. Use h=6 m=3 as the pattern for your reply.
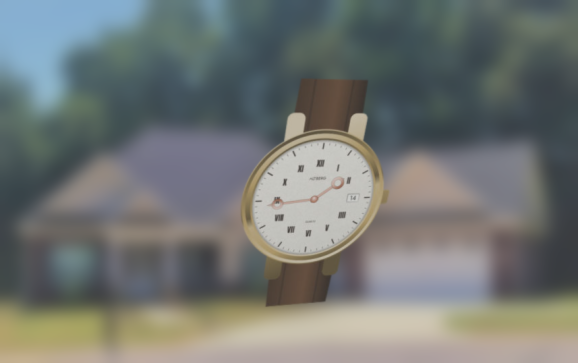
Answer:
h=1 m=44
